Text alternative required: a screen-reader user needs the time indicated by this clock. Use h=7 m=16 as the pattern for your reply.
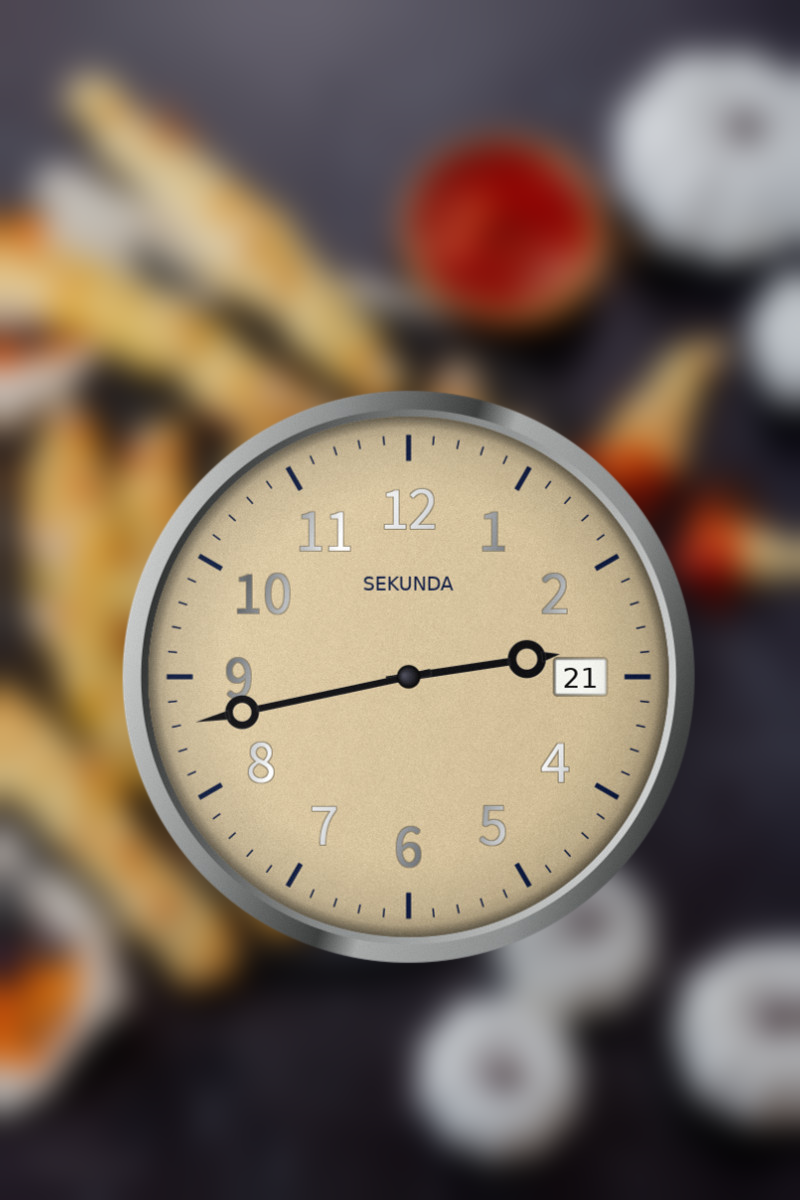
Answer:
h=2 m=43
